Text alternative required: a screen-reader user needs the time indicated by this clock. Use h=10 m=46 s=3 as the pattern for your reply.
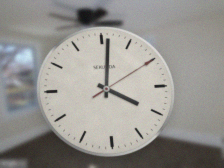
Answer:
h=4 m=1 s=10
